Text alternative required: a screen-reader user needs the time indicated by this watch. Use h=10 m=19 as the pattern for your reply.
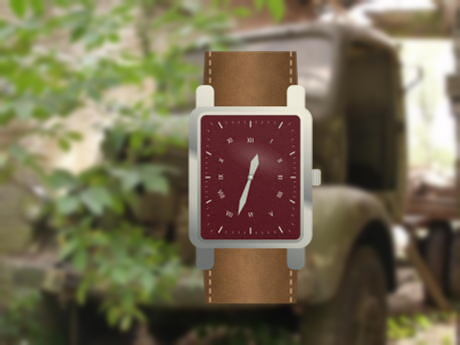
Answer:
h=12 m=33
